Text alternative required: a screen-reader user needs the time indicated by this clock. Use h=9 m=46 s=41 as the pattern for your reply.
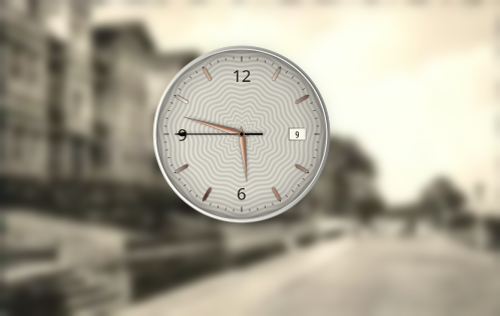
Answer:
h=5 m=47 s=45
